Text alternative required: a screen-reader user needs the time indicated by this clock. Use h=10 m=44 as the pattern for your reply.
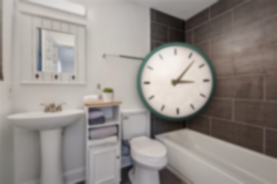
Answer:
h=3 m=7
